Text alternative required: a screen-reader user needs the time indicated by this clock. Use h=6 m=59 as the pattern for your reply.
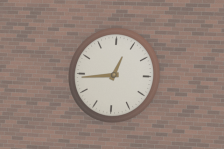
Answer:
h=12 m=44
